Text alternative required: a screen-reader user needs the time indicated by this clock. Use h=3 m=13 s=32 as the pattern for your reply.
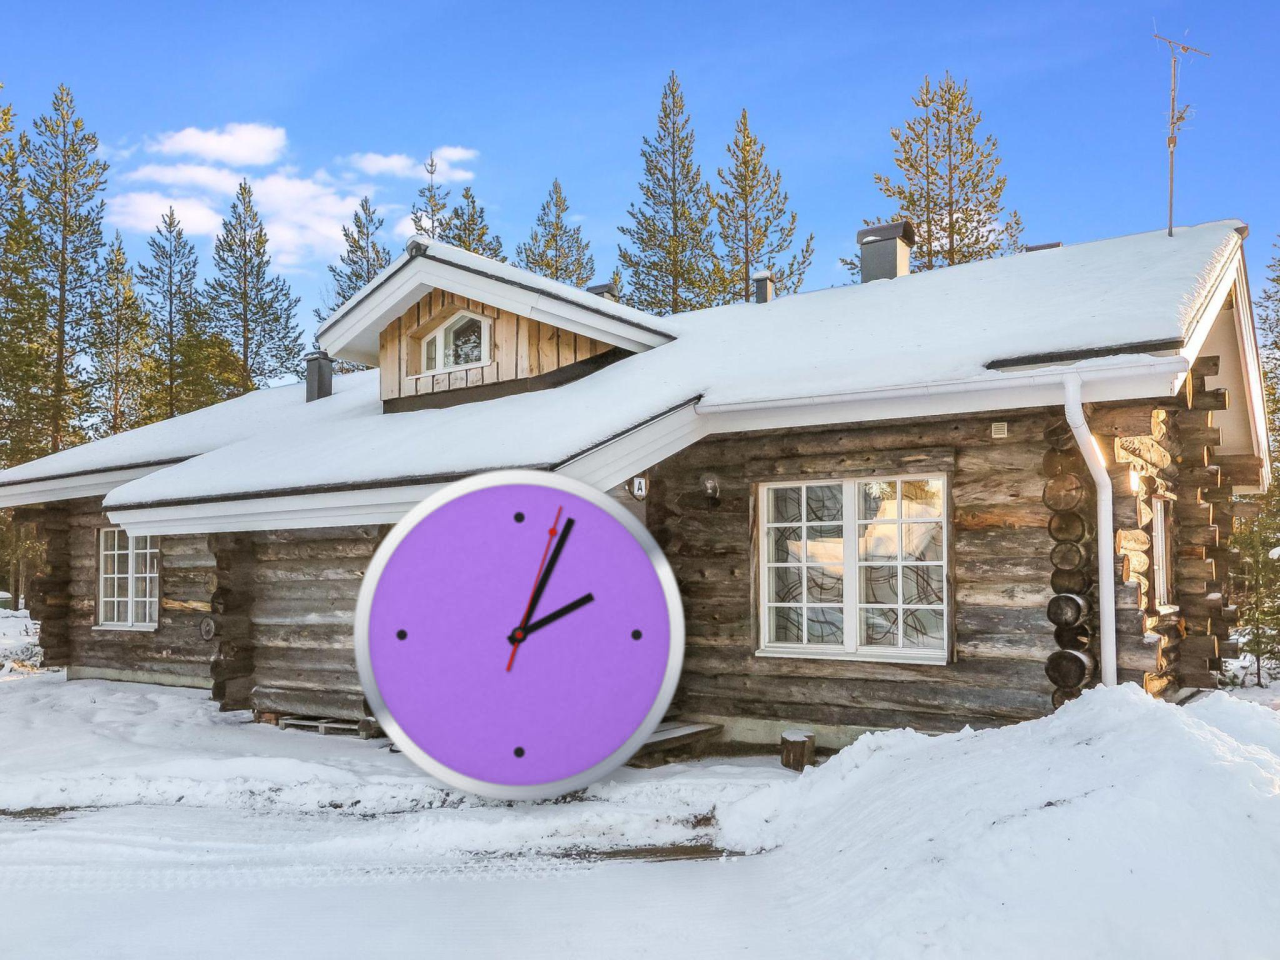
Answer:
h=2 m=4 s=3
